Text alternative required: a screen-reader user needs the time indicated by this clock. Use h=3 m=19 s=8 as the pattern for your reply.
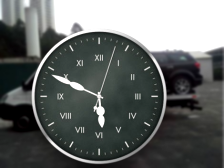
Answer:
h=5 m=49 s=3
